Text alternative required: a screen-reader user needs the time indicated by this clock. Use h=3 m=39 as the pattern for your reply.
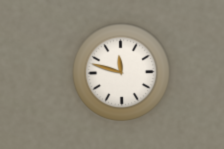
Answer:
h=11 m=48
